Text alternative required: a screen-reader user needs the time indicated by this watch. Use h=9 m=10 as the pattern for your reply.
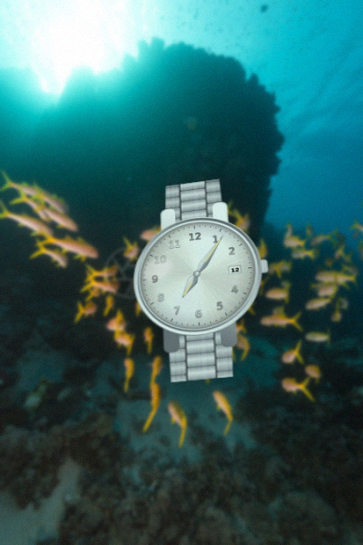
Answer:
h=7 m=6
